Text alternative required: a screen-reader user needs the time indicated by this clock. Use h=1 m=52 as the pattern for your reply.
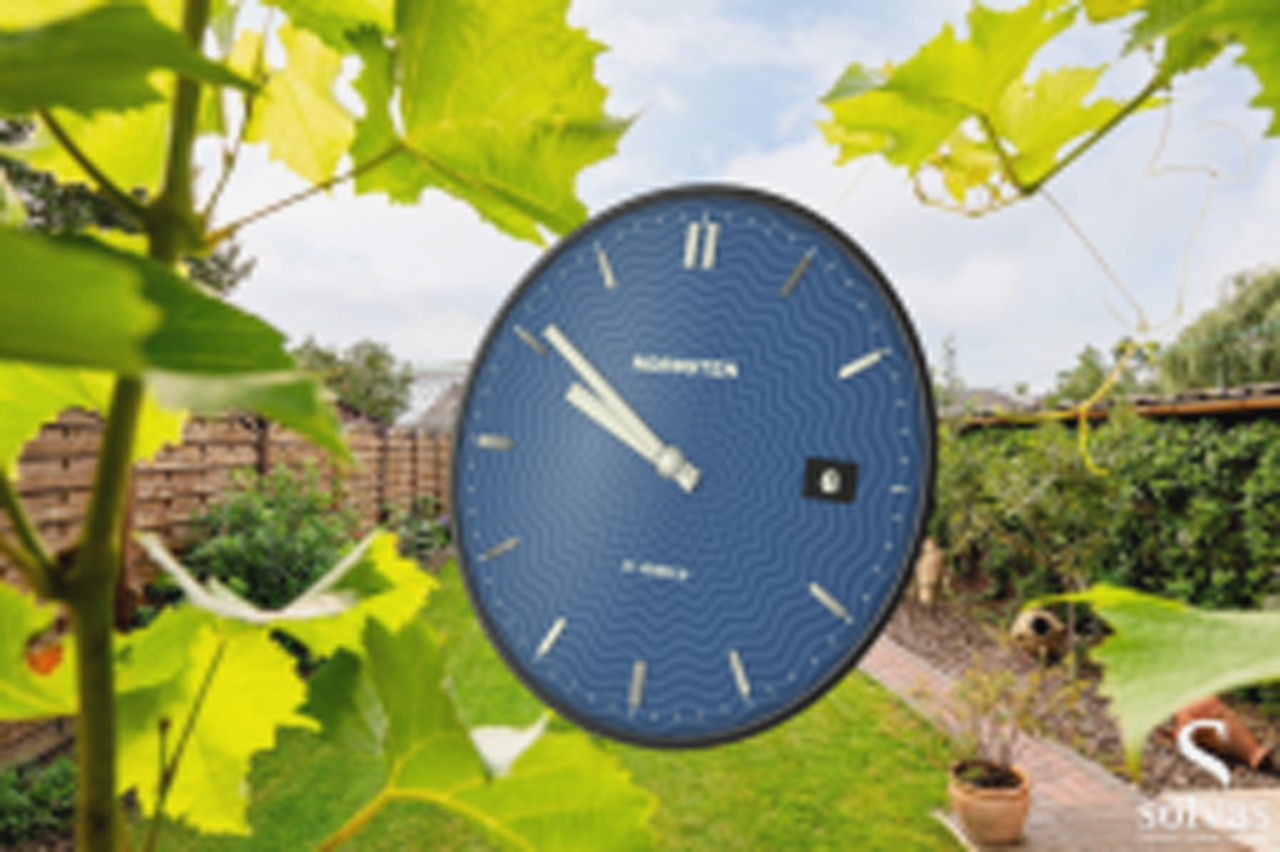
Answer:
h=9 m=51
